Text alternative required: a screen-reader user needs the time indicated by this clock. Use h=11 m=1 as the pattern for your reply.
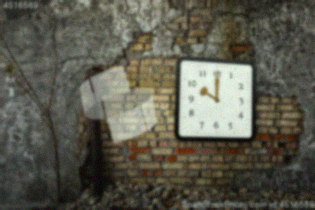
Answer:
h=10 m=0
